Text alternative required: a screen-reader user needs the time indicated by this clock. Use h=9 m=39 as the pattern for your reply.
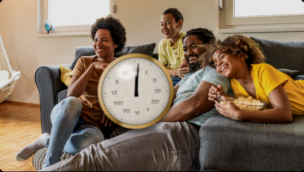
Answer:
h=12 m=1
